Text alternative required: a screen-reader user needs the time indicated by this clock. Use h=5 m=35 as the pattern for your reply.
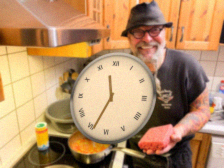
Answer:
h=11 m=34
